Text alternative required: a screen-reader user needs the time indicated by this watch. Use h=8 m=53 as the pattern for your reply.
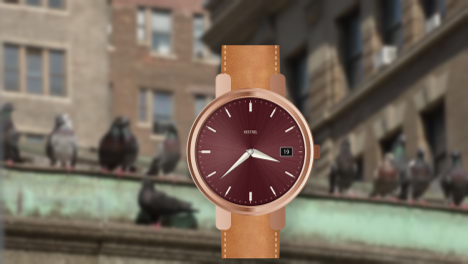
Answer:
h=3 m=38
